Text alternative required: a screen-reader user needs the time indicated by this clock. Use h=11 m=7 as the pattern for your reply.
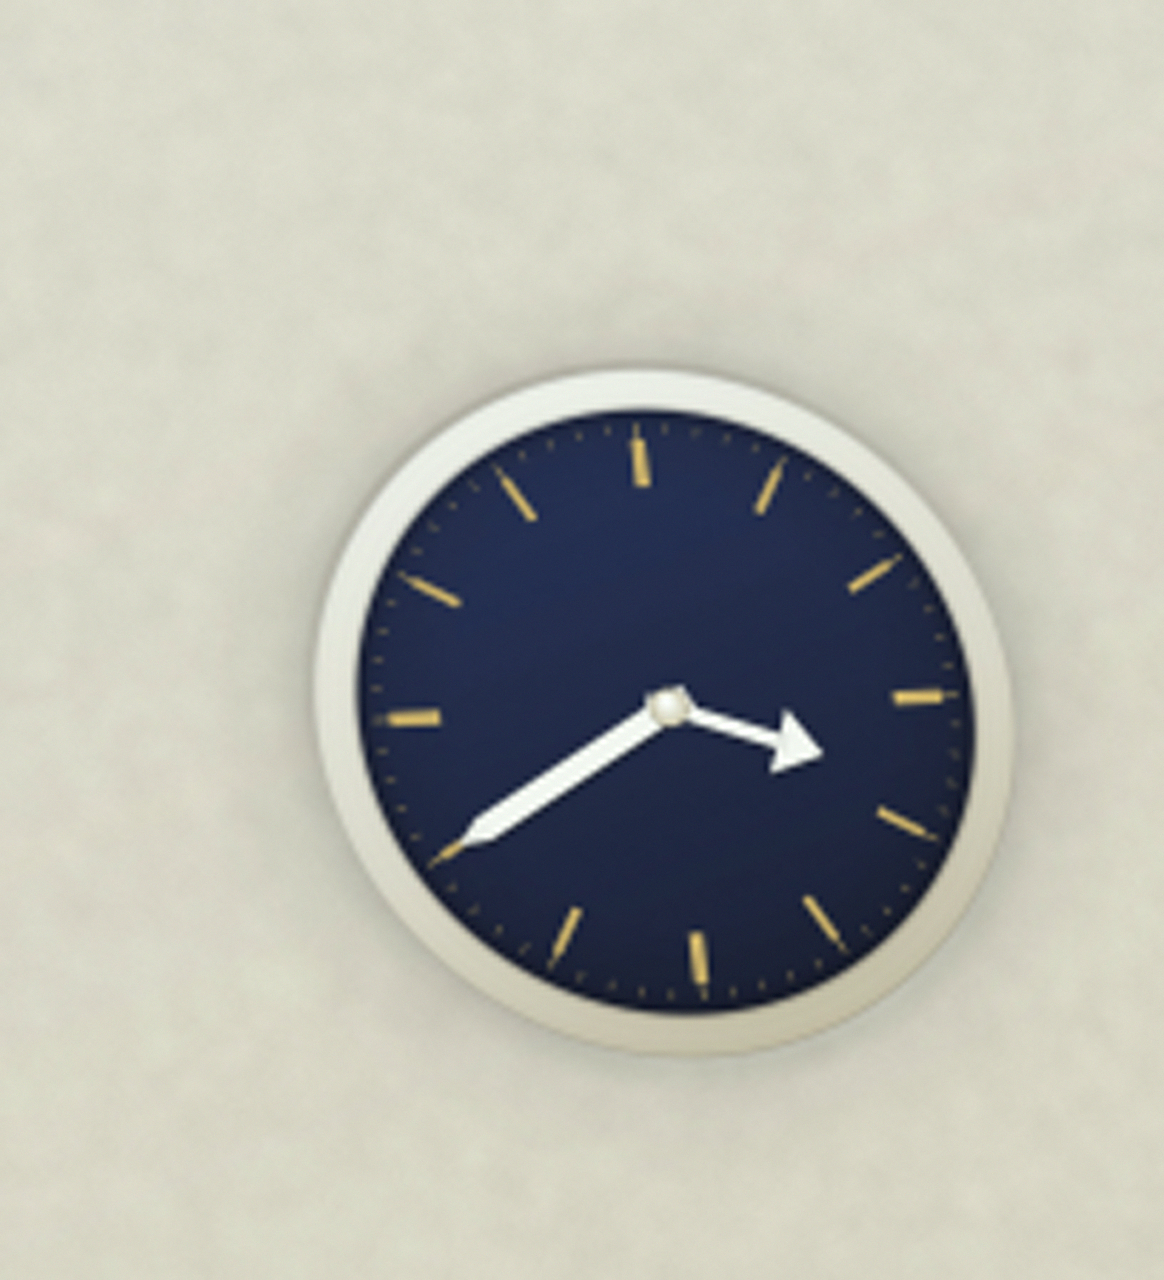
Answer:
h=3 m=40
